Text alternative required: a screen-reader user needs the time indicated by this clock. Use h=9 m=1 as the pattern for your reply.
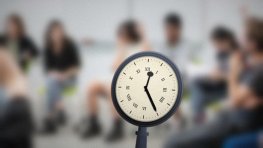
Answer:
h=12 m=25
